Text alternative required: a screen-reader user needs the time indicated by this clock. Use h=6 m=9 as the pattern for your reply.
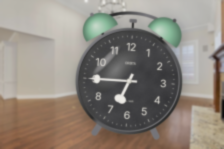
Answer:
h=6 m=45
